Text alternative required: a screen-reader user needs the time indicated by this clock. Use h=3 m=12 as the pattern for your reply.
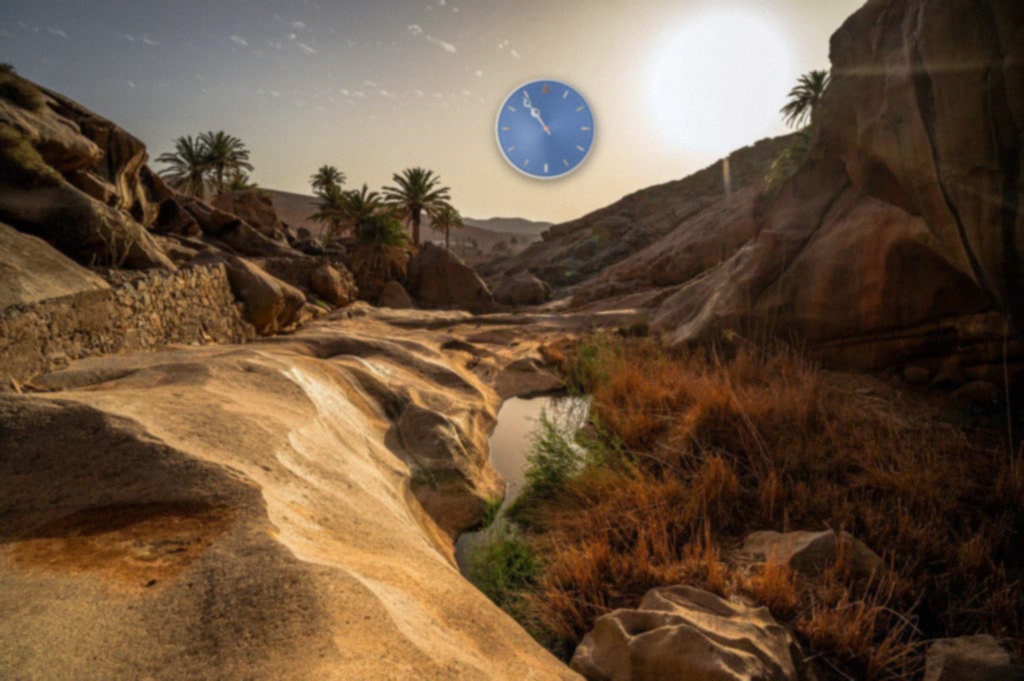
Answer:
h=10 m=54
